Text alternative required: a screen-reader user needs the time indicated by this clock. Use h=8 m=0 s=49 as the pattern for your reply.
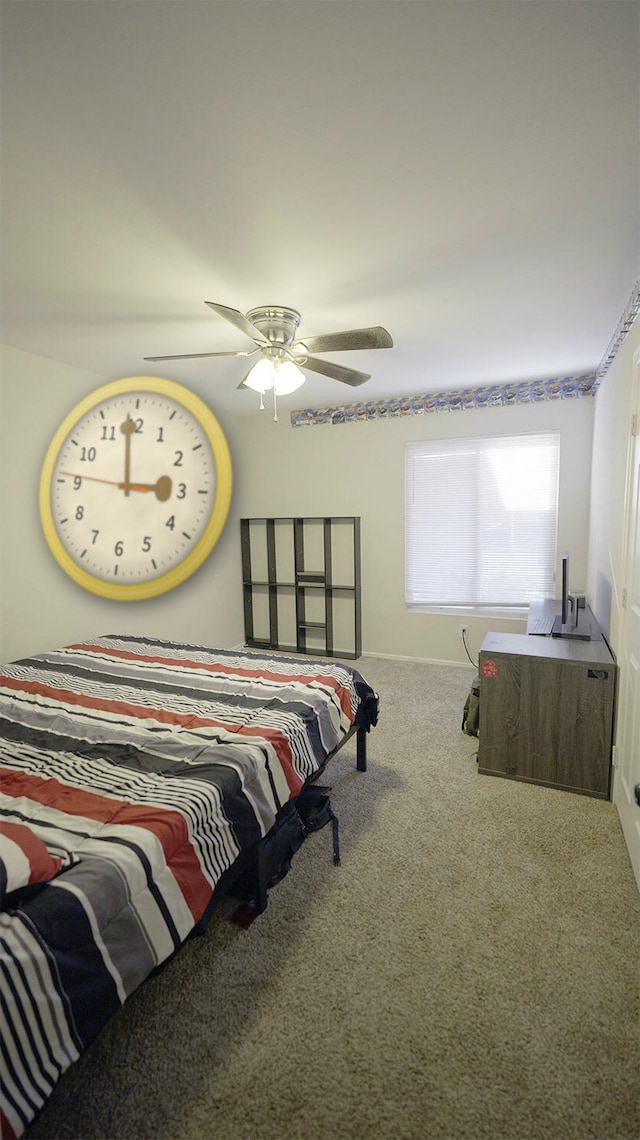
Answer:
h=2 m=58 s=46
